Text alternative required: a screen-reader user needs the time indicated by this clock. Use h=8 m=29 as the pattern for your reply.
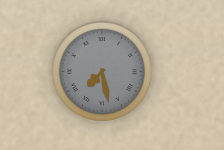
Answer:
h=7 m=28
